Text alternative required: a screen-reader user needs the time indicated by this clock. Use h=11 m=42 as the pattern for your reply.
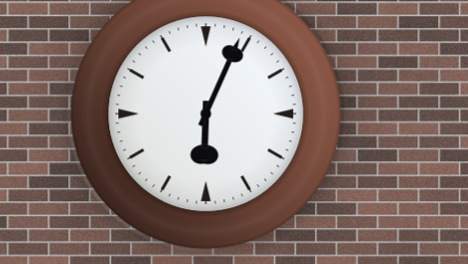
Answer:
h=6 m=4
